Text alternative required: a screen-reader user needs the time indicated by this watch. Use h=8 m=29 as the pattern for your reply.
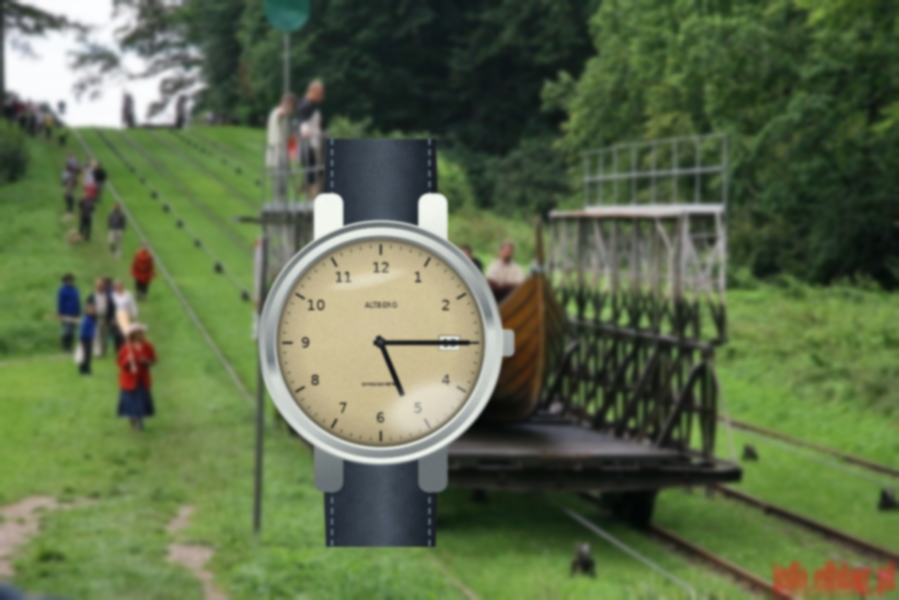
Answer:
h=5 m=15
